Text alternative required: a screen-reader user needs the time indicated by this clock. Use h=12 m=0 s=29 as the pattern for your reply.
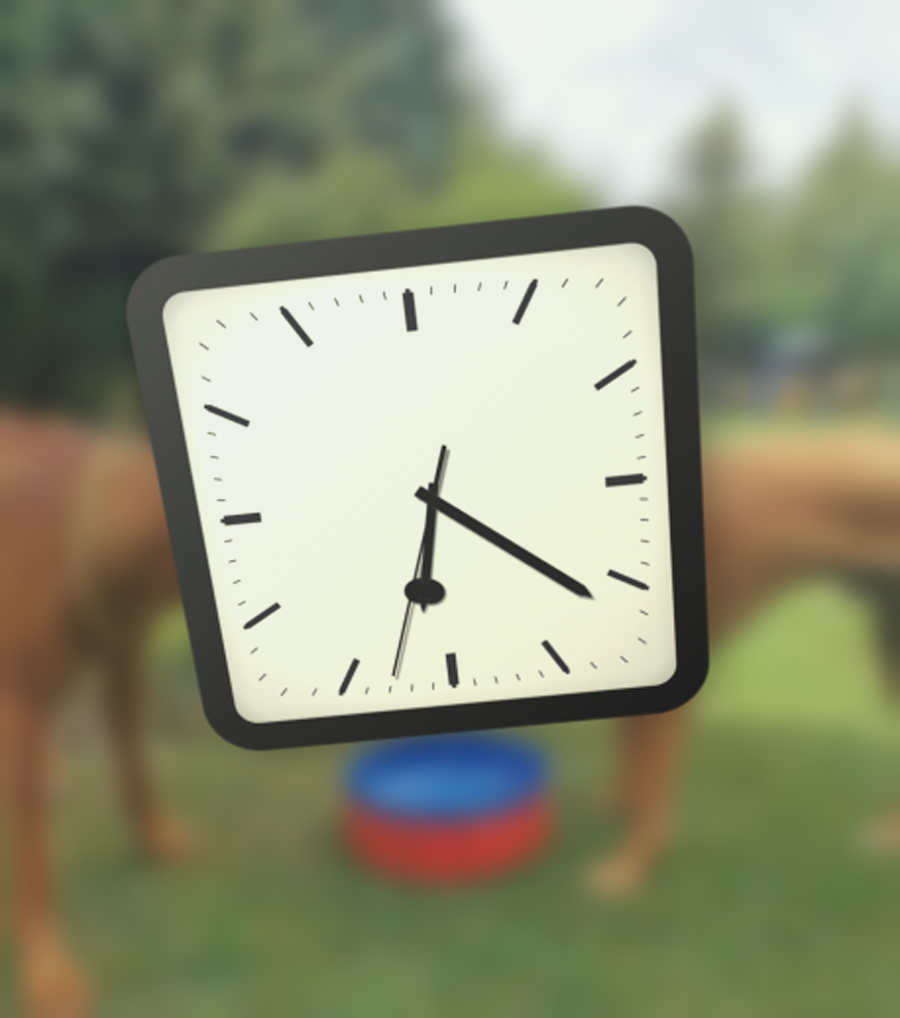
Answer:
h=6 m=21 s=33
